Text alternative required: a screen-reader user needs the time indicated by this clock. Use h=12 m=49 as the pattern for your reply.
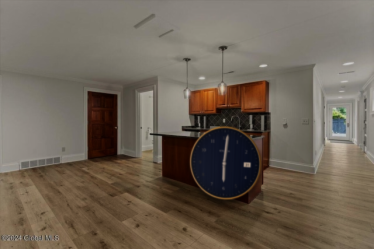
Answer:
h=6 m=1
